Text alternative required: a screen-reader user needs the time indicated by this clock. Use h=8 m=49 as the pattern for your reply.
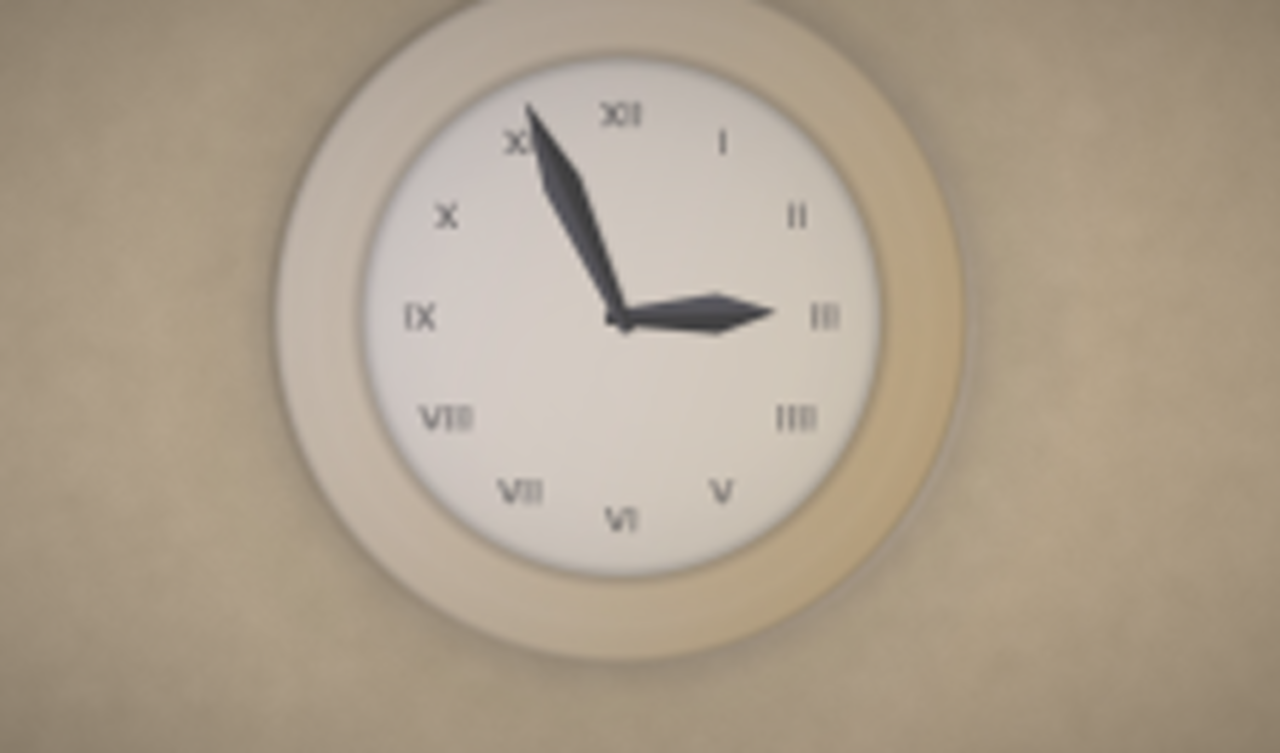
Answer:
h=2 m=56
